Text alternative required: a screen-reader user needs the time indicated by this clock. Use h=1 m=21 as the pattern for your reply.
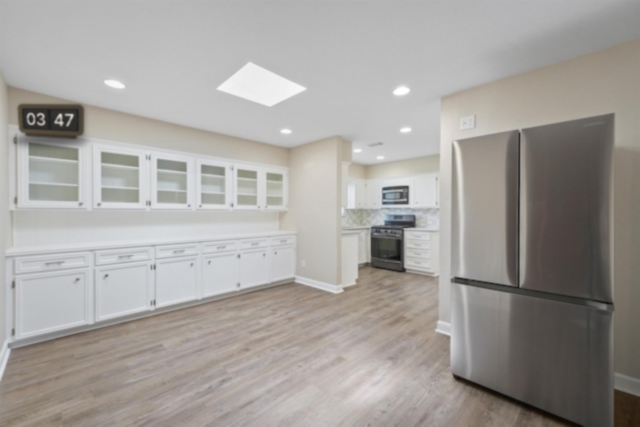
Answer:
h=3 m=47
